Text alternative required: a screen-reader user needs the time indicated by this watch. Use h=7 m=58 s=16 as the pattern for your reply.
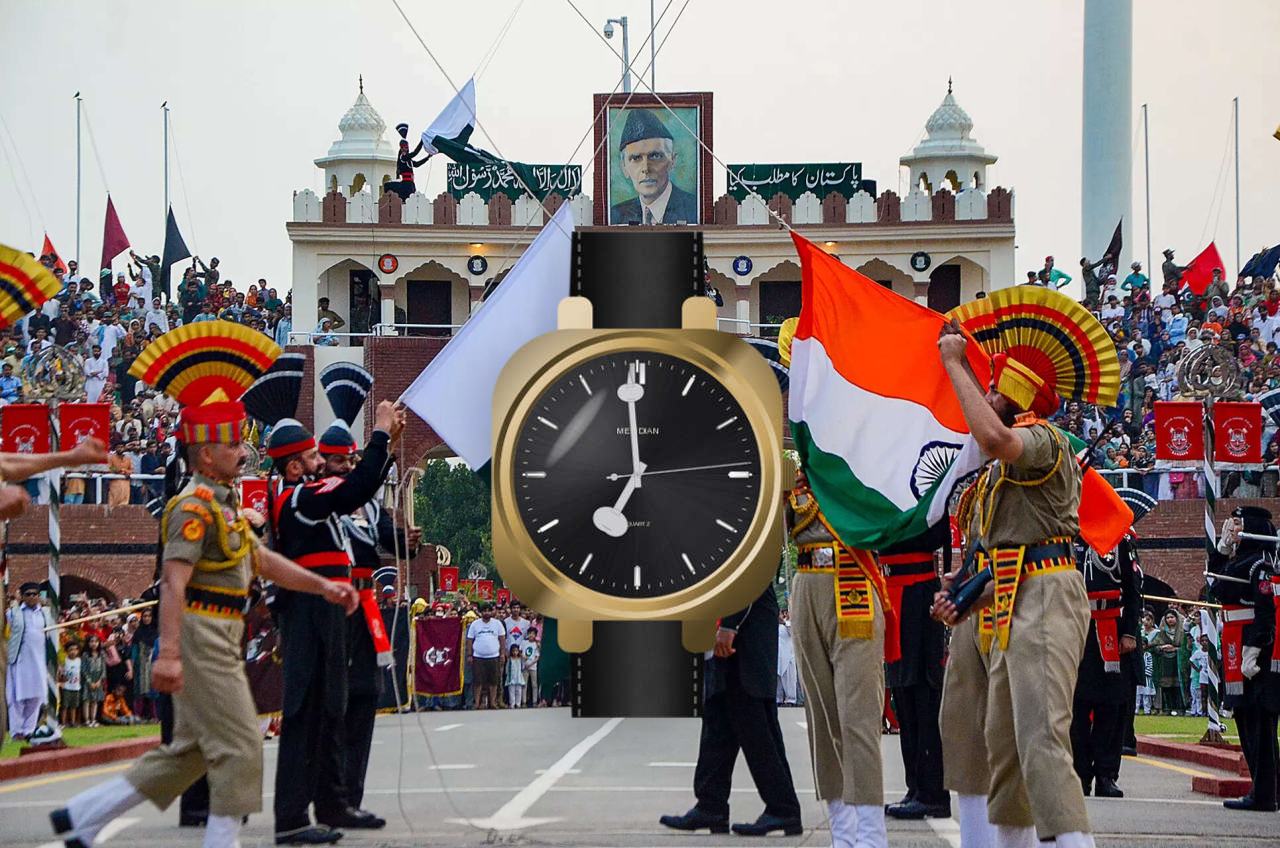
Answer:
h=6 m=59 s=14
